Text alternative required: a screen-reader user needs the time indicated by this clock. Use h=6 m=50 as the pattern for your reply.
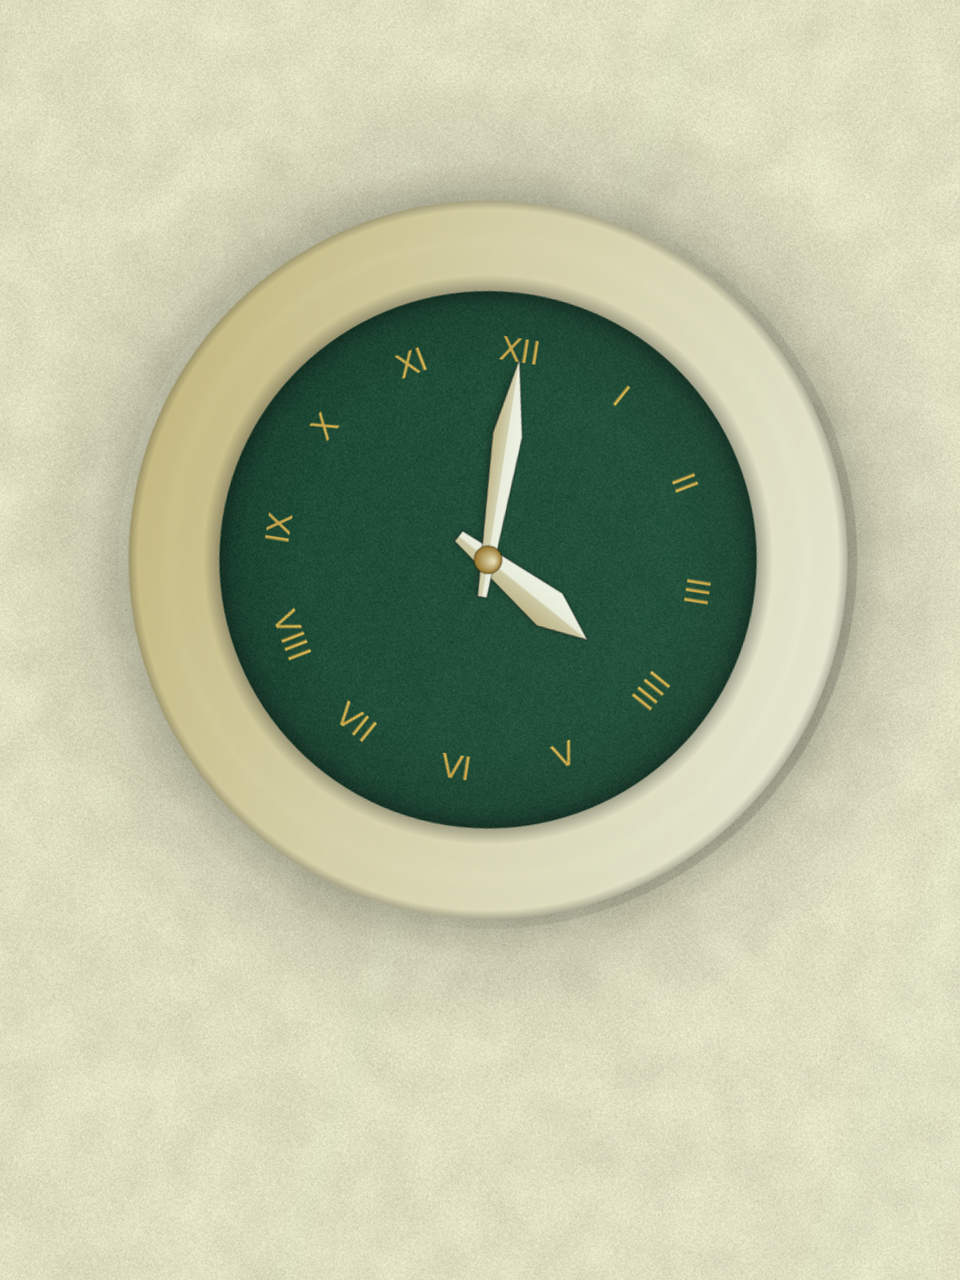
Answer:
h=4 m=0
